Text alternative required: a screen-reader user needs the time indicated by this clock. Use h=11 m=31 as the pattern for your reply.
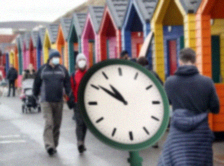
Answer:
h=10 m=51
